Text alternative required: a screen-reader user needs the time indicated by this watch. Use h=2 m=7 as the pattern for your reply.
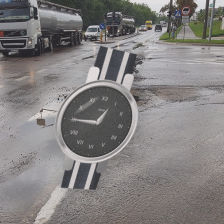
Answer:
h=12 m=45
